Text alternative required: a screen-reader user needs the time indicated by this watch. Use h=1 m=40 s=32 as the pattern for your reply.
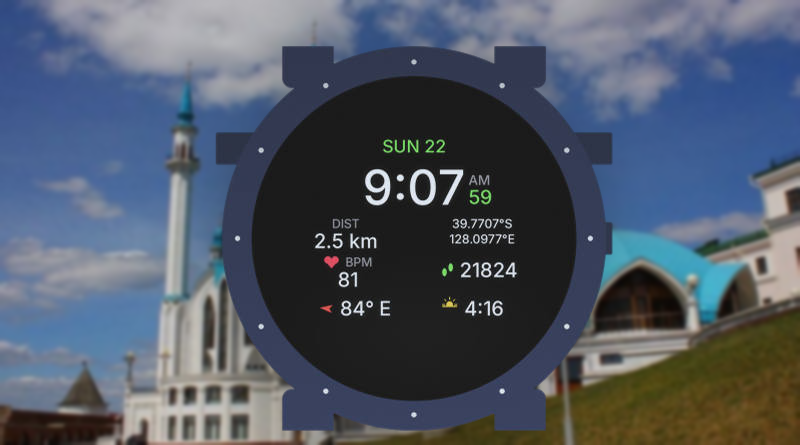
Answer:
h=9 m=7 s=59
